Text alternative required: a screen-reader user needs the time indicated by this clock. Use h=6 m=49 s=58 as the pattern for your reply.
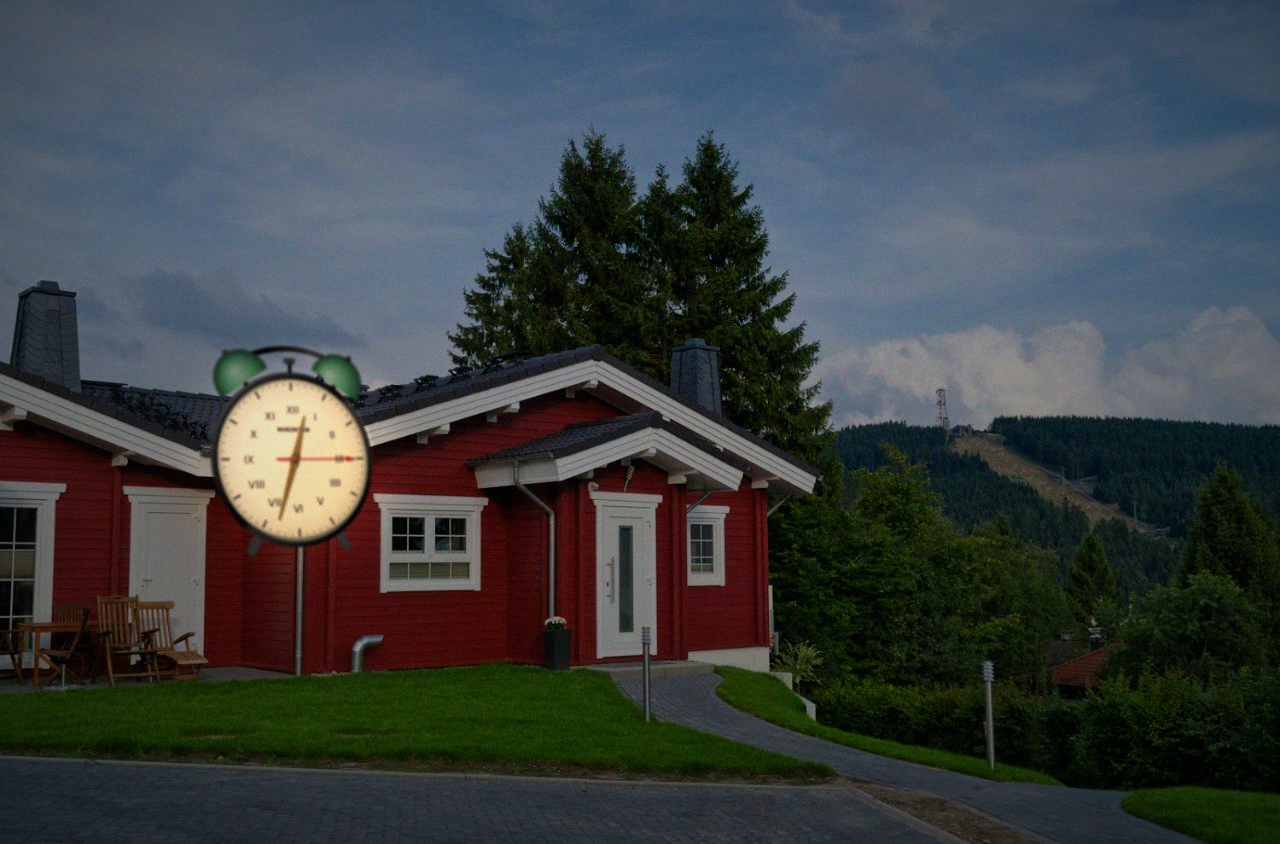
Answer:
h=12 m=33 s=15
